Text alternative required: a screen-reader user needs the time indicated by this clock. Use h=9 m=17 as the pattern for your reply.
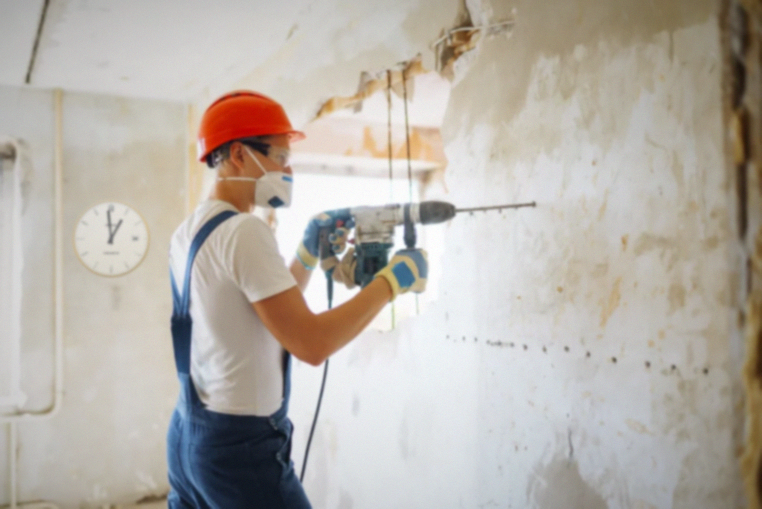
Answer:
h=12 m=59
